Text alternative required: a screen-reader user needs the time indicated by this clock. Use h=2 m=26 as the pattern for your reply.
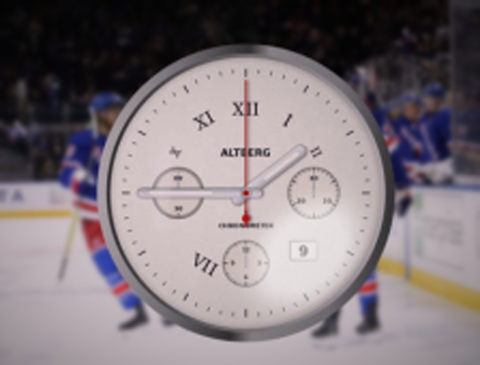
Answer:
h=1 m=45
